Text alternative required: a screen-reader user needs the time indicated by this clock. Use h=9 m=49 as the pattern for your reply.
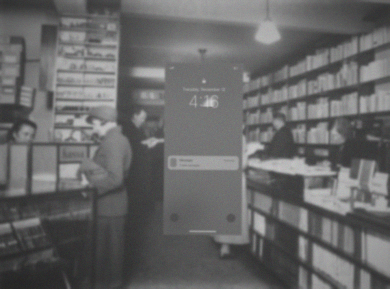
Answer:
h=4 m=16
